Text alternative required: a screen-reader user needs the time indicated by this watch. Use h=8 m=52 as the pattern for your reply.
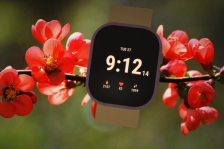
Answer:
h=9 m=12
